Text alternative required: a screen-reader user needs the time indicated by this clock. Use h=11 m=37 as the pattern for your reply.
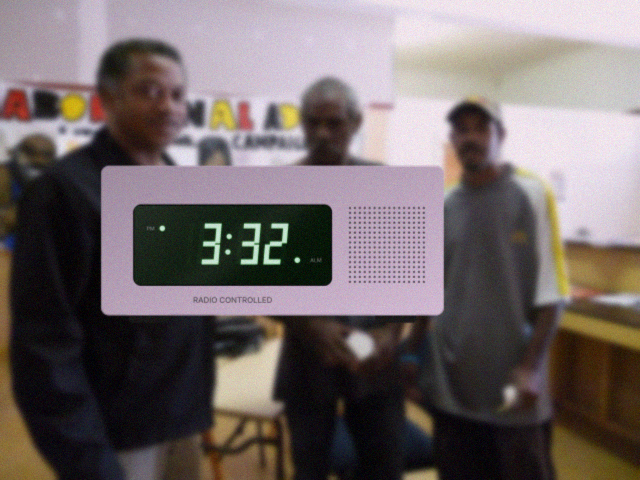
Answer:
h=3 m=32
